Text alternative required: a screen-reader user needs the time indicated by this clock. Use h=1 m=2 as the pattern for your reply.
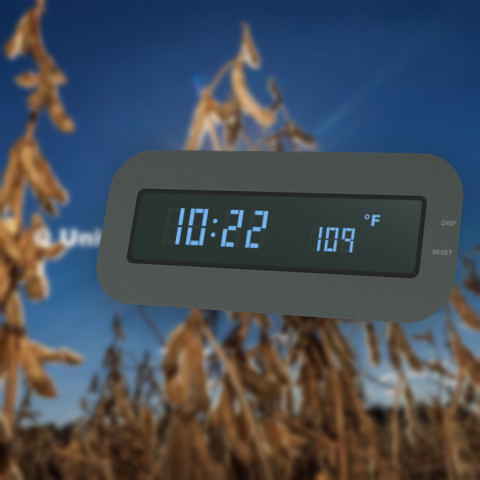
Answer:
h=10 m=22
